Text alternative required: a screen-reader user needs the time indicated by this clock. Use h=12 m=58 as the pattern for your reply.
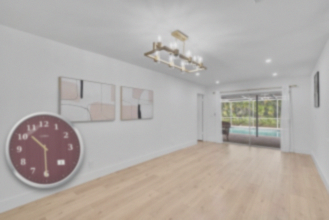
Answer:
h=10 m=30
